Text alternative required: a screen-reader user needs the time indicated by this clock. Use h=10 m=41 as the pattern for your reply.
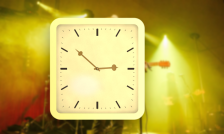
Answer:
h=2 m=52
